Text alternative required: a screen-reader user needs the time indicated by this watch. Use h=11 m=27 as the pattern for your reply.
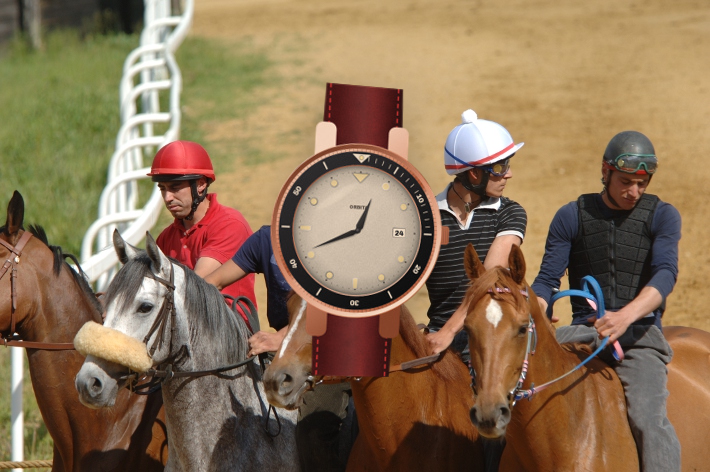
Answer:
h=12 m=41
